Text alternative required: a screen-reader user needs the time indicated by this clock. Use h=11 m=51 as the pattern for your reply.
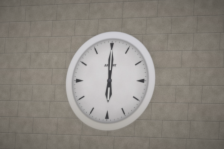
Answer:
h=6 m=0
